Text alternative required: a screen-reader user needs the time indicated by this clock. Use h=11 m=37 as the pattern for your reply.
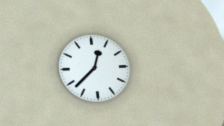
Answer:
h=12 m=38
